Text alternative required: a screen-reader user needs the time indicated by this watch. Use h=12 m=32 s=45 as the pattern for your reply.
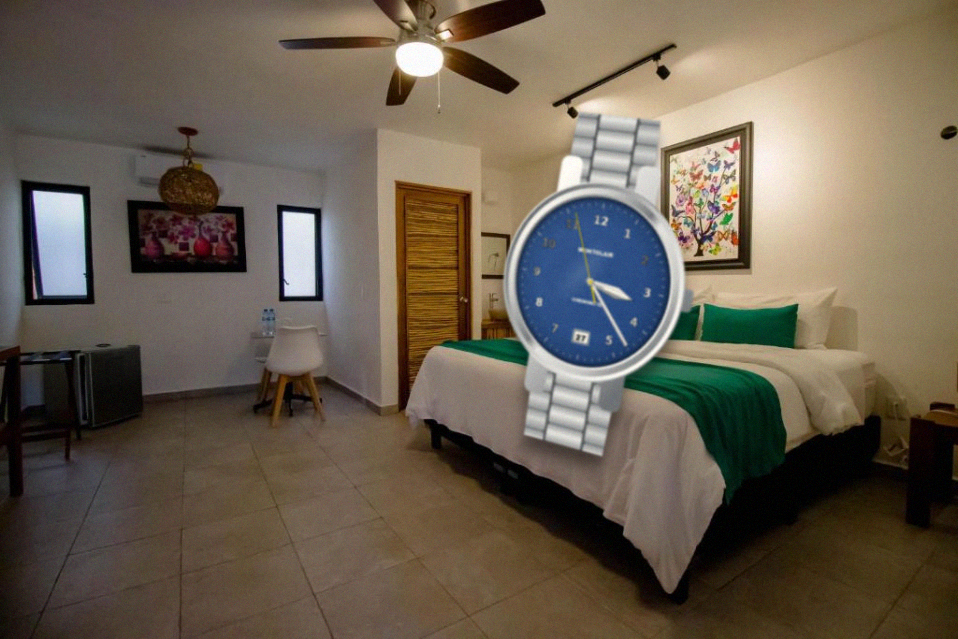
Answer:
h=3 m=22 s=56
